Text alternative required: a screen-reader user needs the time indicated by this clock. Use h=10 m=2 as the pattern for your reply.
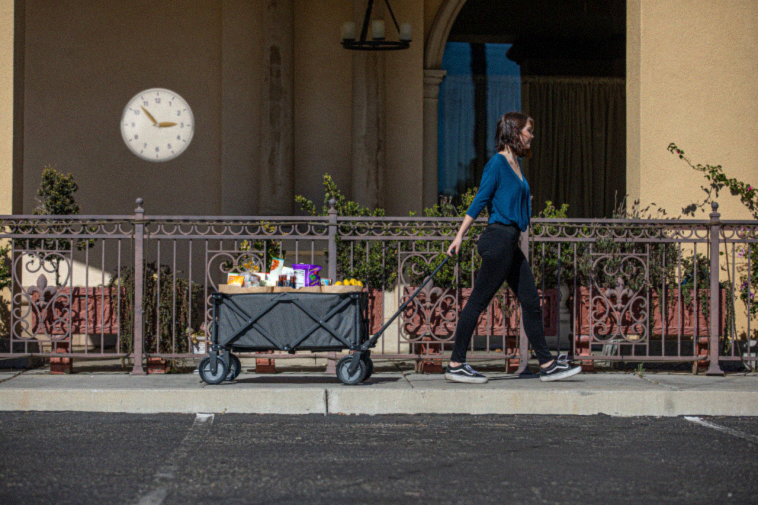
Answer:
h=2 m=53
